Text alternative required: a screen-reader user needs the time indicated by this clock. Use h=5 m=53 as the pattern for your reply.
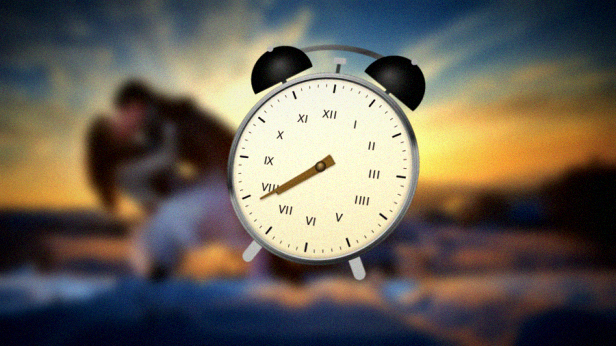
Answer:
h=7 m=39
